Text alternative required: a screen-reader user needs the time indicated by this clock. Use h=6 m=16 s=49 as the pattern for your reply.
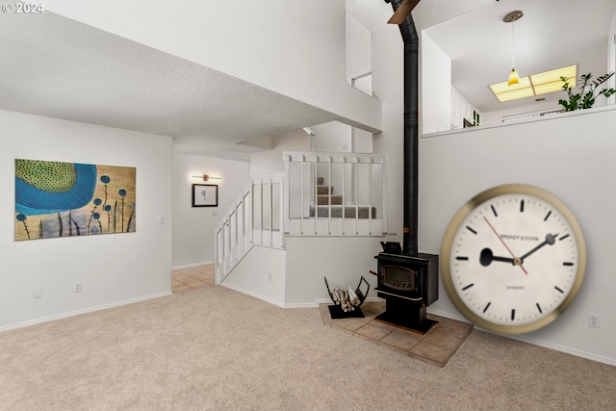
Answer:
h=9 m=8 s=53
